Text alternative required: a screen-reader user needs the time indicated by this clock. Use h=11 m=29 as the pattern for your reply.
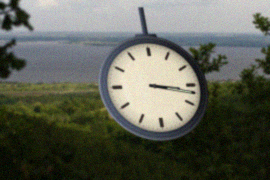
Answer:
h=3 m=17
